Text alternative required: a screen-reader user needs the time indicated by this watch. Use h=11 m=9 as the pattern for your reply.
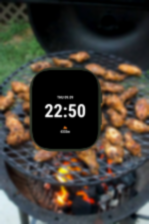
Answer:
h=22 m=50
